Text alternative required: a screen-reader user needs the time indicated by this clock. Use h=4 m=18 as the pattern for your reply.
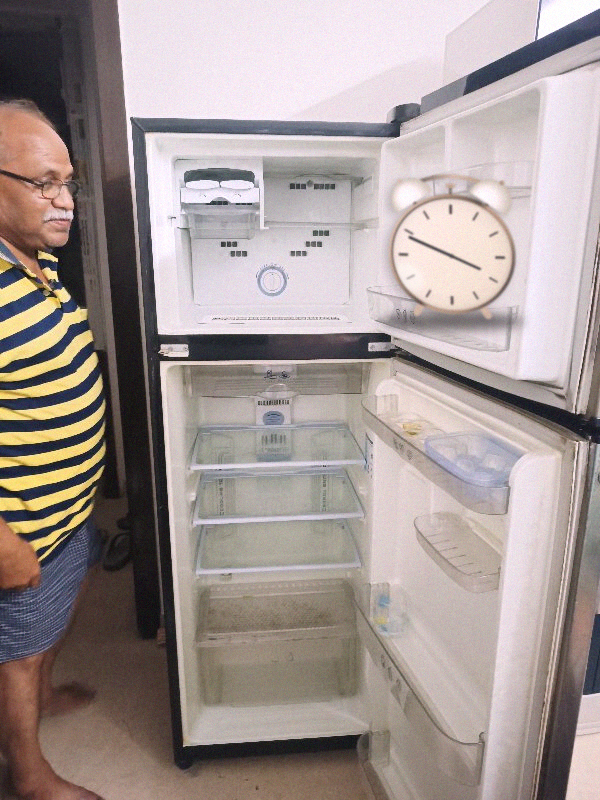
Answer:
h=3 m=49
